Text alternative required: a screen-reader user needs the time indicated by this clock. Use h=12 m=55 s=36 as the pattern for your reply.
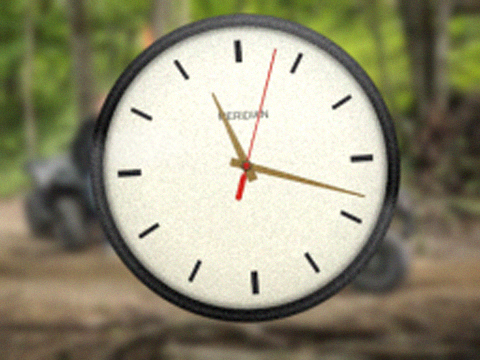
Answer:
h=11 m=18 s=3
